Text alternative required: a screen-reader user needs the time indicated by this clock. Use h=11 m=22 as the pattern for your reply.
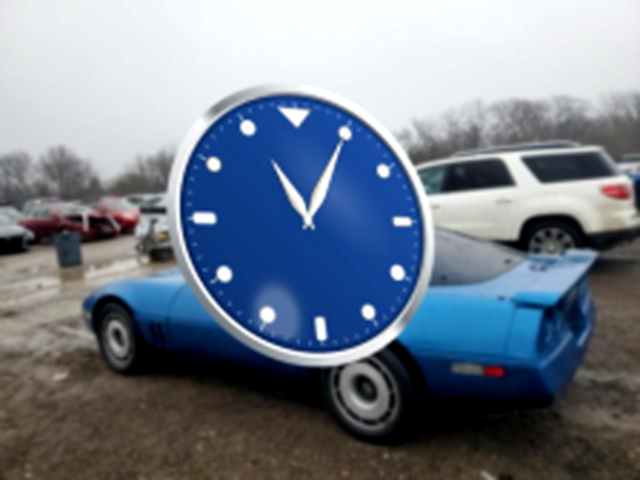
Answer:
h=11 m=5
